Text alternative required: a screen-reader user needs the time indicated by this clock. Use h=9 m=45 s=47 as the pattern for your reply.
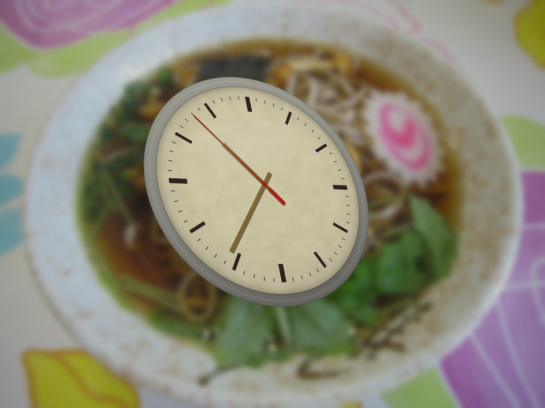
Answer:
h=10 m=35 s=53
